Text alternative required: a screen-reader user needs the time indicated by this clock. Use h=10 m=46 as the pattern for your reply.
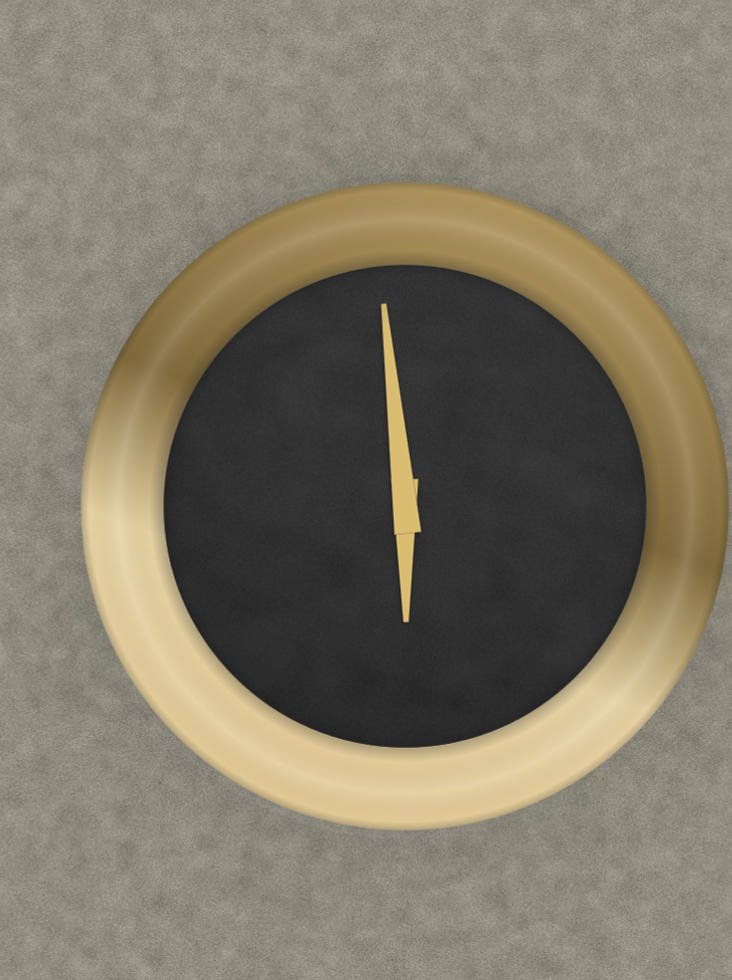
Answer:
h=5 m=59
